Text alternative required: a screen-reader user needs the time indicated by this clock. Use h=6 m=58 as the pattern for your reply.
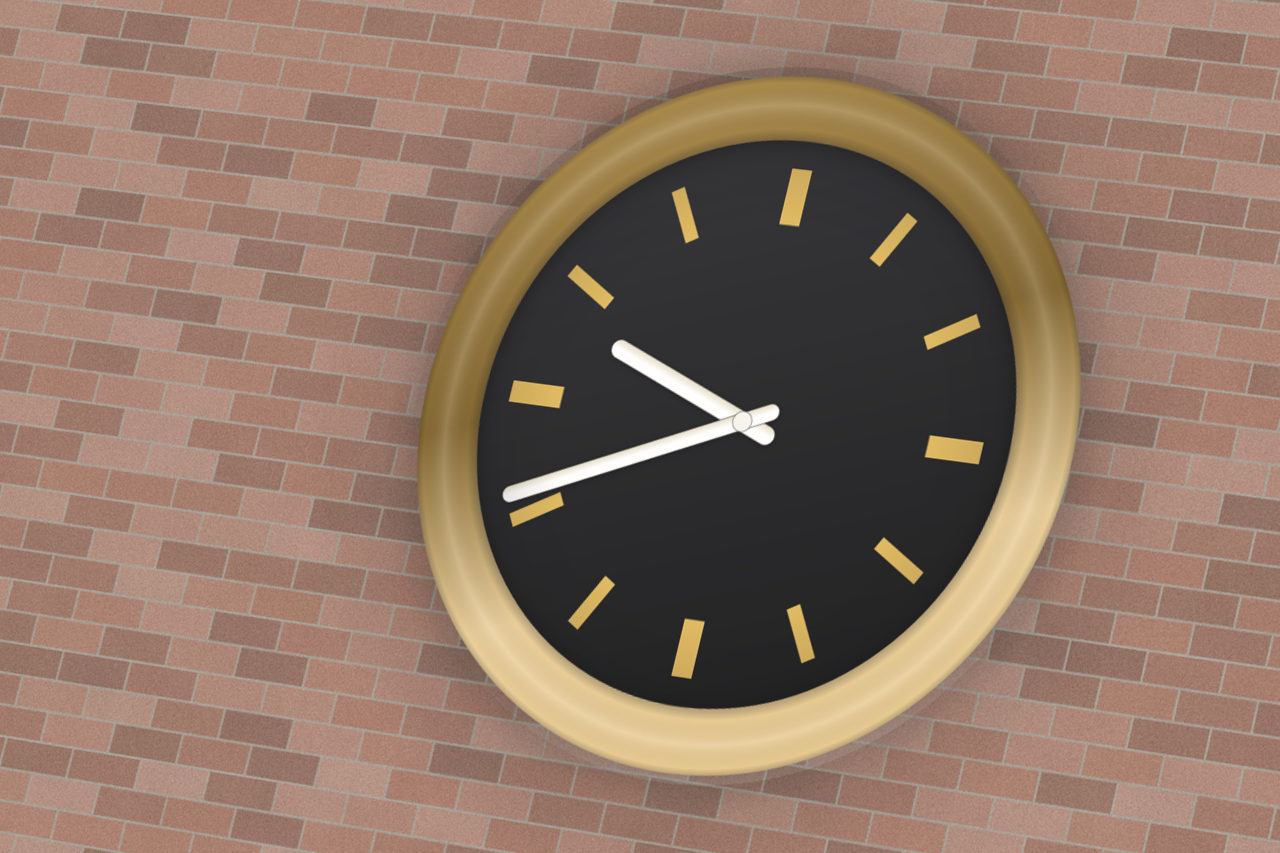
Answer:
h=9 m=41
